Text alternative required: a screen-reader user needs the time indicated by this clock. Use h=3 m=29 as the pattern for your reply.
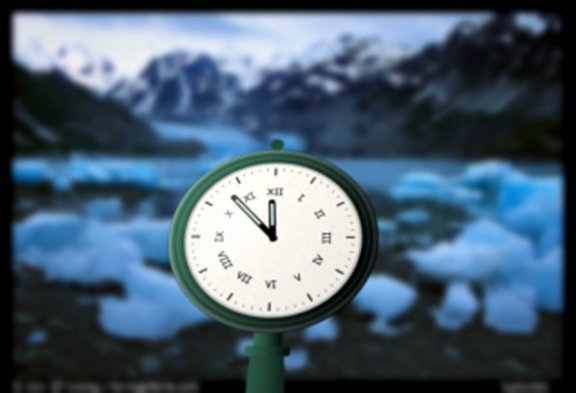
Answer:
h=11 m=53
